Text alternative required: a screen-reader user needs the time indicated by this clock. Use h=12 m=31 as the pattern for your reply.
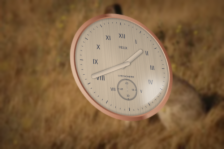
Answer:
h=1 m=41
